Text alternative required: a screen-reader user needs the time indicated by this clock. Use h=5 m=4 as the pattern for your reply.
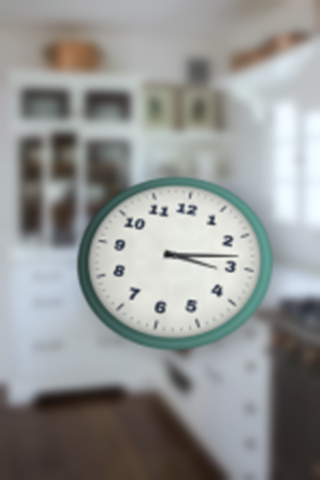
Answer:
h=3 m=13
